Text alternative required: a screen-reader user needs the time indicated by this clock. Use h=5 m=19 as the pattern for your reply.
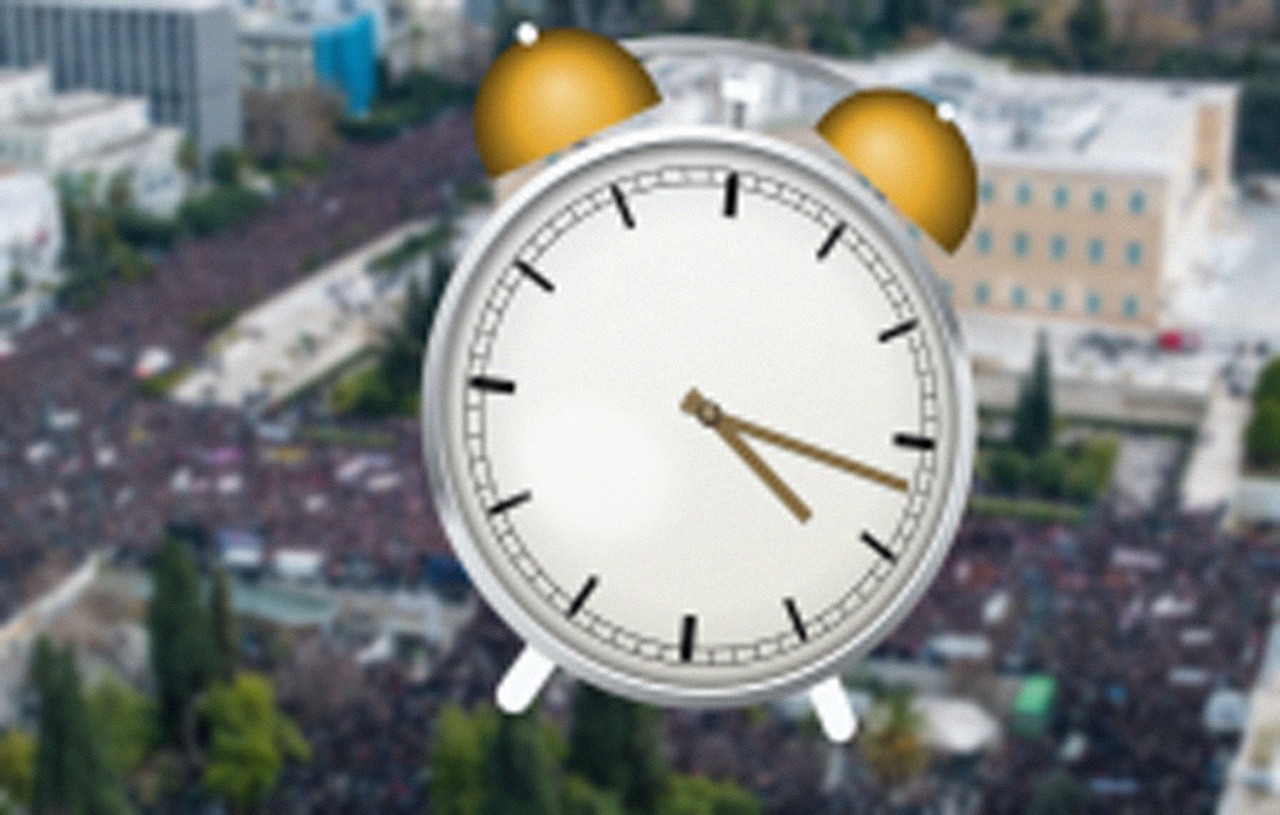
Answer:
h=4 m=17
